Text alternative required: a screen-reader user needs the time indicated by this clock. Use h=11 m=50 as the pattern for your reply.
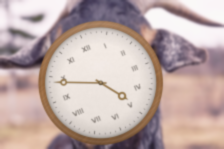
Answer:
h=4 m=49
